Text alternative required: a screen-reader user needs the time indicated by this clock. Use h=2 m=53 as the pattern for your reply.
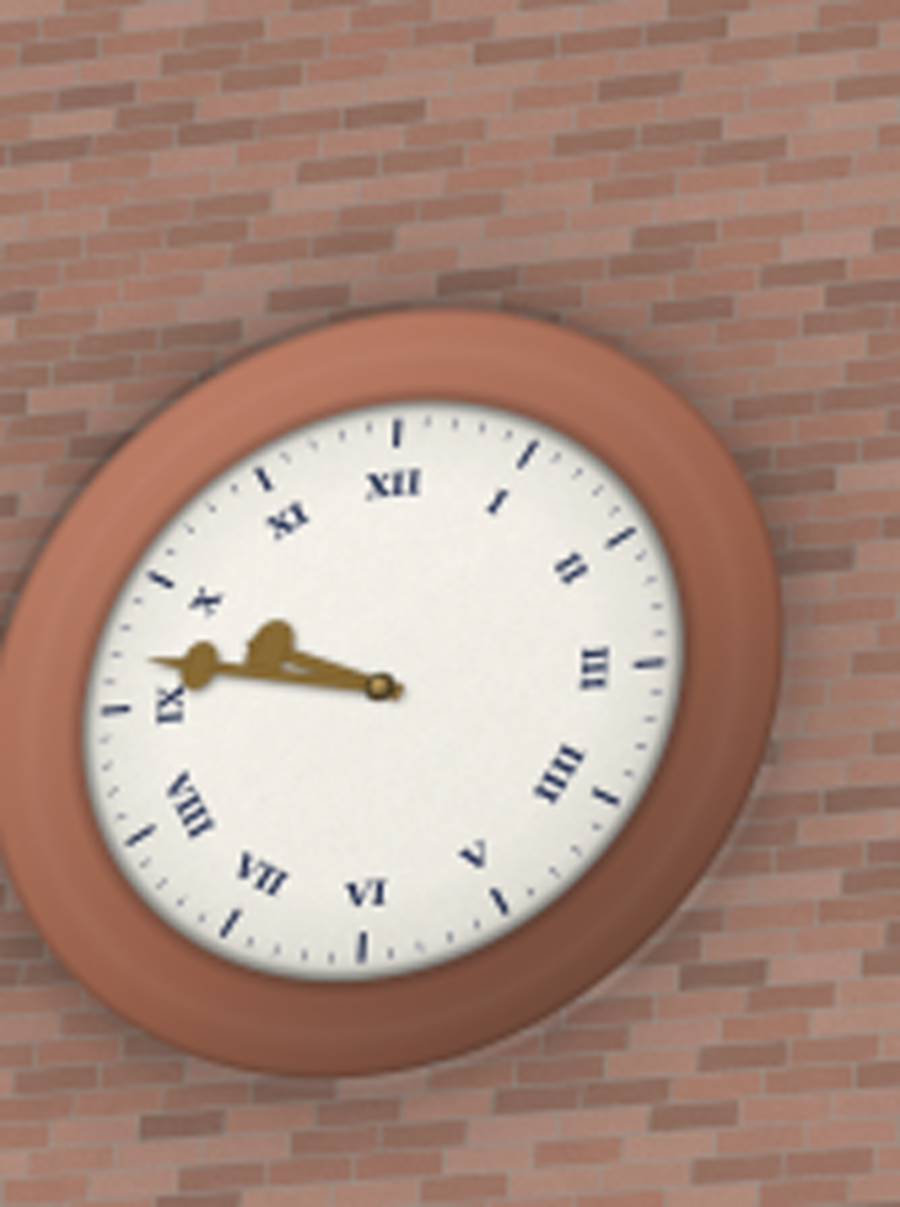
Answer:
h=9 m=47
